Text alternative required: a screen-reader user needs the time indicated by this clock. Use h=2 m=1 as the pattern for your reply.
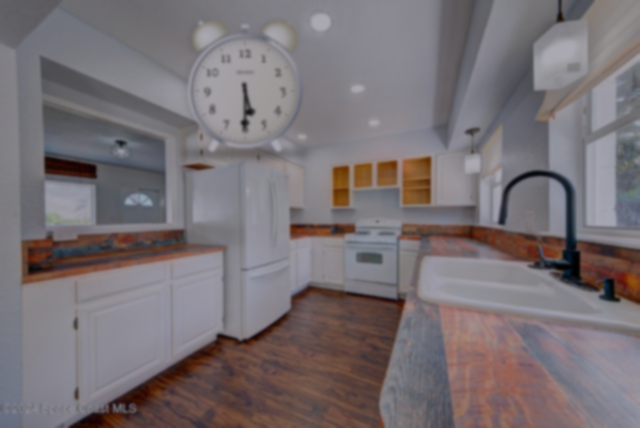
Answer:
h=5 m=30
